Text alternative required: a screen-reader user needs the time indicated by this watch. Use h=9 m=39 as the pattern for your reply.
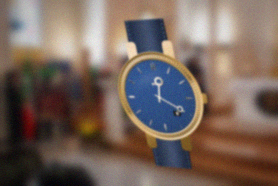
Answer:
h=12 m=20
